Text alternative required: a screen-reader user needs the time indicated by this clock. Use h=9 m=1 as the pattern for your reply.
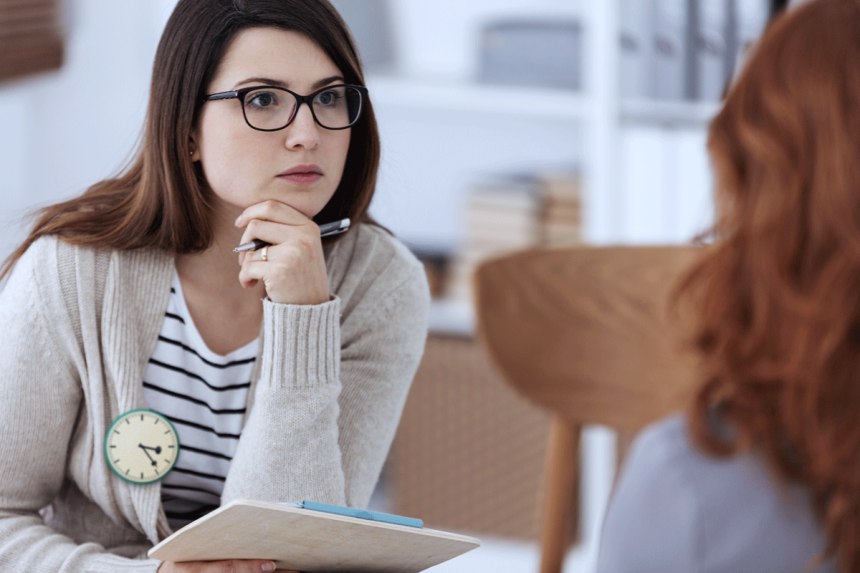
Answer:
h=3 m=24
